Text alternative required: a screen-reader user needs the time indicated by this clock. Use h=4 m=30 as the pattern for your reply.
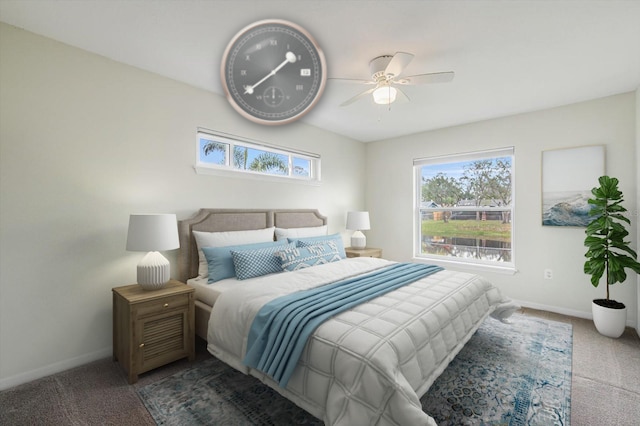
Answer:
h=1 m=39
